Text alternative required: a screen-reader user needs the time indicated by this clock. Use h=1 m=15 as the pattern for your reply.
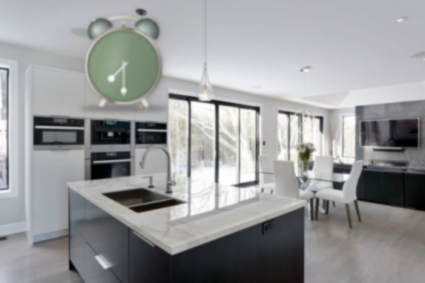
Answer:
h=7 m=30
